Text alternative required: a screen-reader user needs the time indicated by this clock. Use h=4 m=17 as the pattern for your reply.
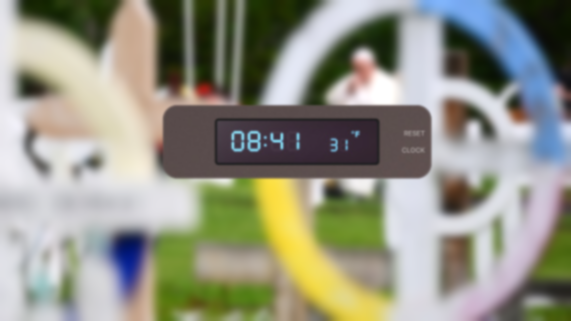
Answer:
h=8 m=41
